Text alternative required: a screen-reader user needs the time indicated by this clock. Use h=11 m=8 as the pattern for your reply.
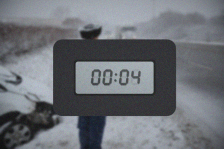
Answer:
h=0 m=4
